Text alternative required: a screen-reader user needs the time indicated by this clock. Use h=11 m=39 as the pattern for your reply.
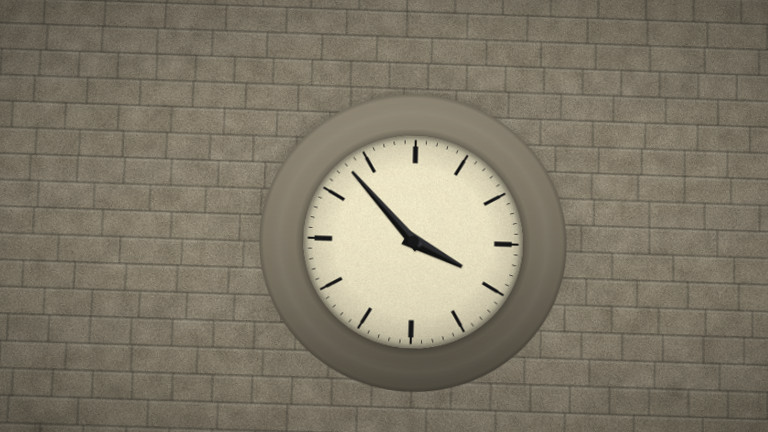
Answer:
h=3 m=53
